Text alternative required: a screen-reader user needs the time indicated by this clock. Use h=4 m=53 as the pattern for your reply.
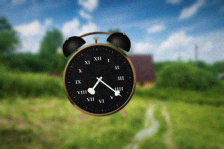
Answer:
h=7 m=22
